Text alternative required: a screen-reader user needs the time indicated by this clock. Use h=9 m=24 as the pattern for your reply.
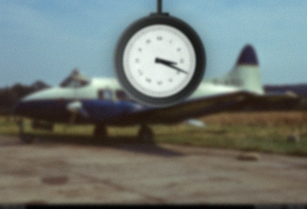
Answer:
h=3 m=19
